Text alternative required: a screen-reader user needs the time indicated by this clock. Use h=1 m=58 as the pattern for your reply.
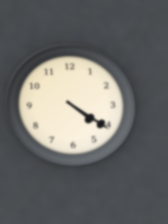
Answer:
h=4 m=21
